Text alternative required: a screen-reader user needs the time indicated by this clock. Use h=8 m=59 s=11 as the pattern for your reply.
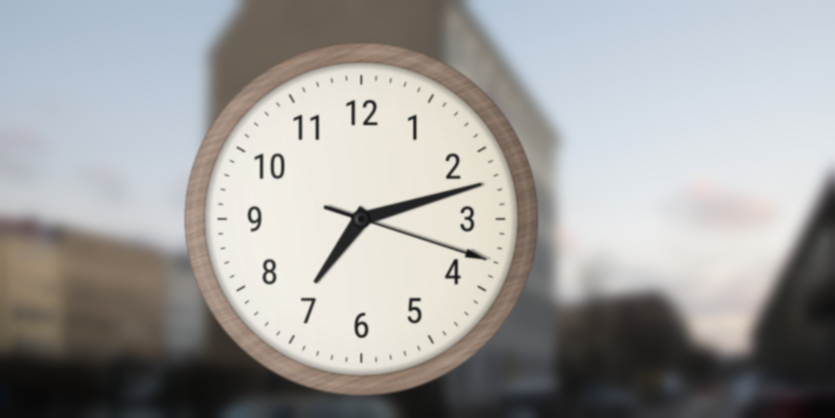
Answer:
h=7 m=12 s=18
